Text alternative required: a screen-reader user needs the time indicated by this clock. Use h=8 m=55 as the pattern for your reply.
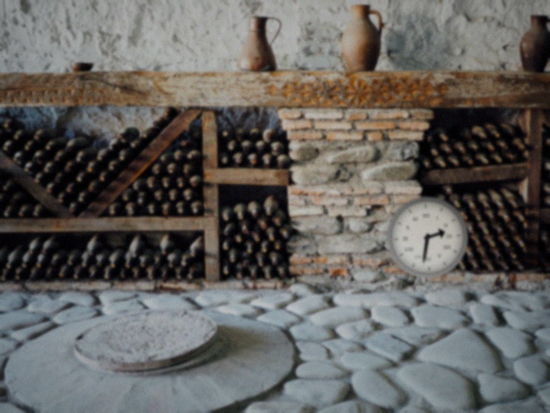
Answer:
h=2 m=32
